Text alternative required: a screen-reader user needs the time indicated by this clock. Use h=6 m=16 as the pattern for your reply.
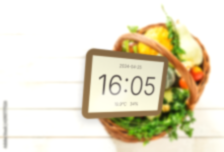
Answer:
h=16 m=5
